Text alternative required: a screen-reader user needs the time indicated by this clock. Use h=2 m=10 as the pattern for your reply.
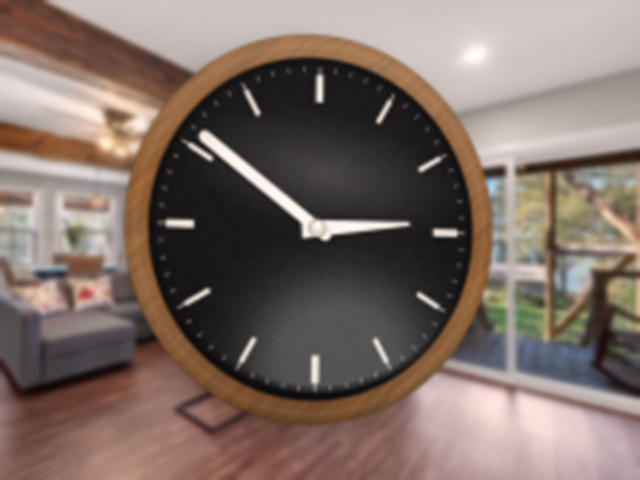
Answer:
h=2 m=51
